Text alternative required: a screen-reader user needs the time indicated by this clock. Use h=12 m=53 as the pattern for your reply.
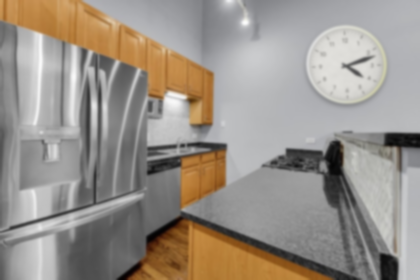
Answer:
h=4 m=12
